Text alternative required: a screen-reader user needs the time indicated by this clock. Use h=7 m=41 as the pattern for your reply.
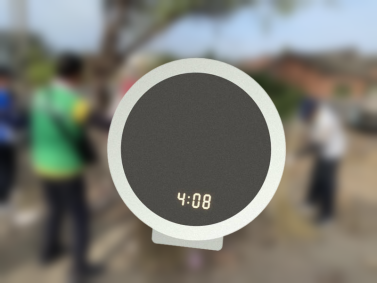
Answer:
h=4 m=8
